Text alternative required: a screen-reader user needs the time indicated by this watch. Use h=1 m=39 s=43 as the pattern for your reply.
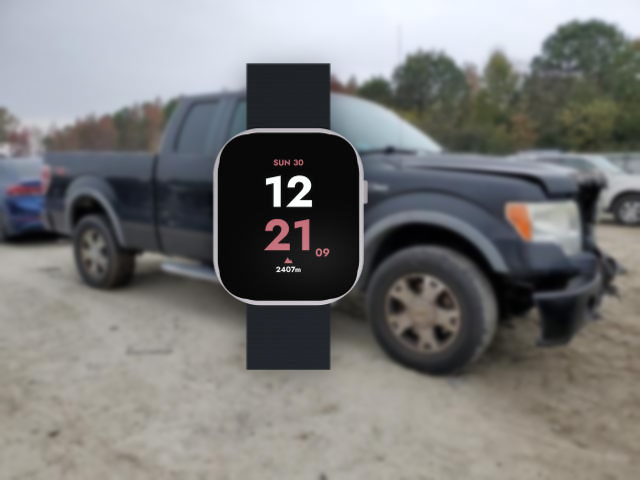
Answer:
h=12 m=21 s=9
